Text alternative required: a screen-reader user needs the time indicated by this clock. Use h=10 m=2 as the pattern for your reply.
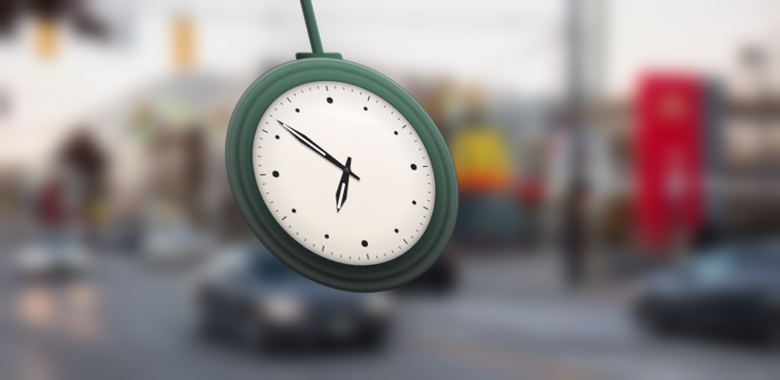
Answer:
h=6 m=52
